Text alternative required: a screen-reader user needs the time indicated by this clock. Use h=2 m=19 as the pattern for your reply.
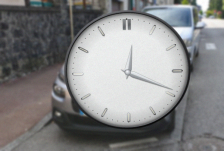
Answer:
h=12 m=19
